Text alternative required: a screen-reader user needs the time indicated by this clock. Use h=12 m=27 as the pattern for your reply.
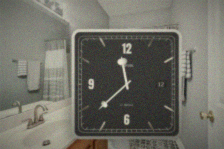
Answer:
h=11 m=38
